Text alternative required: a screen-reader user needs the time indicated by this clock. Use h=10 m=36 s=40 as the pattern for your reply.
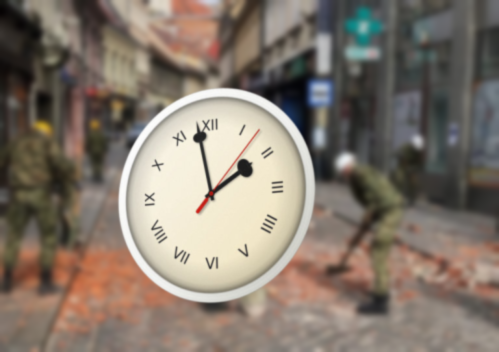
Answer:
h=1 m=58 s=7
